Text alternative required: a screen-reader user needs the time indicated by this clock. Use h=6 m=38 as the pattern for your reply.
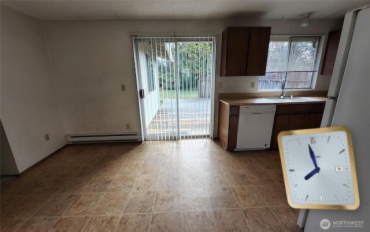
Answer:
h=7 m=58
